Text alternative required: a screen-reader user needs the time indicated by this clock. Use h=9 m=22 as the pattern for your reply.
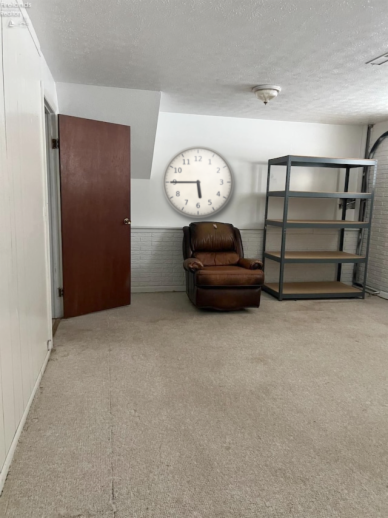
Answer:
h=5 m=45
